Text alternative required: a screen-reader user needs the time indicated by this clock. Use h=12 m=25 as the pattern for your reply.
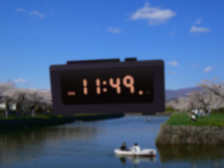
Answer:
h=11 m=49
